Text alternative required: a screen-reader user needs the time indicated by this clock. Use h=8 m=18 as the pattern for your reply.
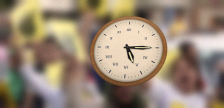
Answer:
h=5 m=15
